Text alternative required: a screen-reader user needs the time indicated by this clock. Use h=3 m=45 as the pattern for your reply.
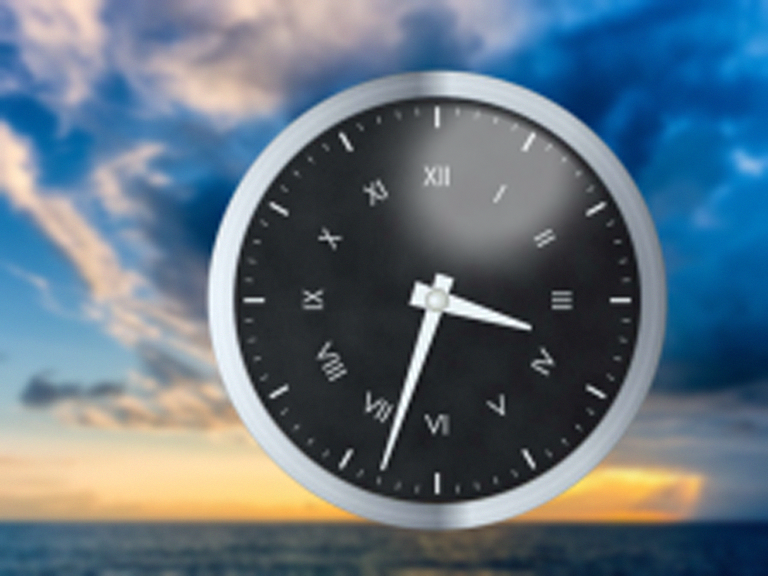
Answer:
h=3 m=33
